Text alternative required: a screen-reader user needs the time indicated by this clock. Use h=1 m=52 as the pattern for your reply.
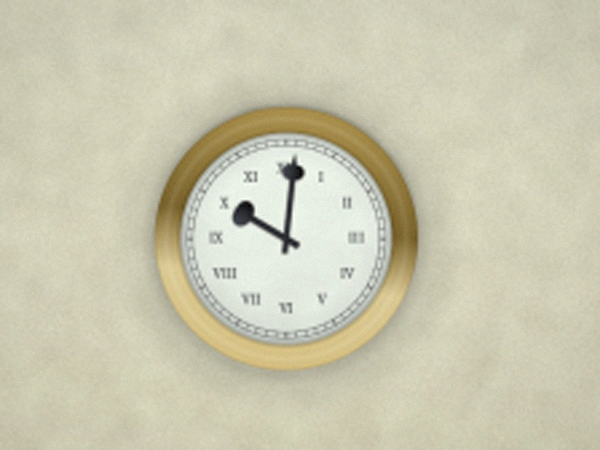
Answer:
h=10 m=1
